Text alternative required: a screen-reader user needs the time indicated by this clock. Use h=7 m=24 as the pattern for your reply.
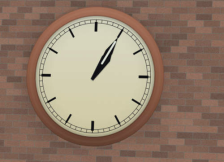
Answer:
h=1 m=5
